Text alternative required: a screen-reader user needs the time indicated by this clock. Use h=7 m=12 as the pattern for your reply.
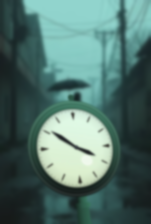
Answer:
h=3 m=51
